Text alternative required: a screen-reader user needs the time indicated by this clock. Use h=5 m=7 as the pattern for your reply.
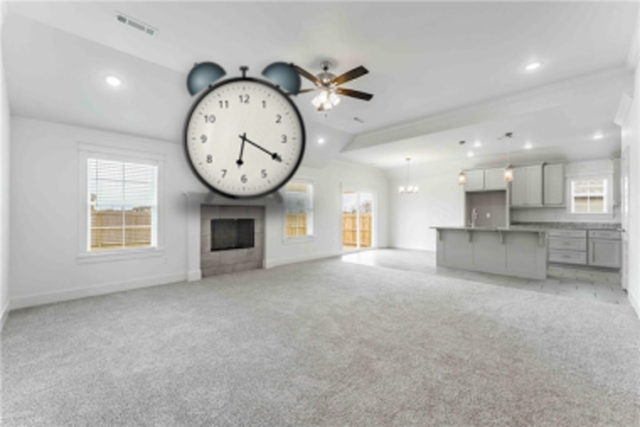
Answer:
h=6 m=20
